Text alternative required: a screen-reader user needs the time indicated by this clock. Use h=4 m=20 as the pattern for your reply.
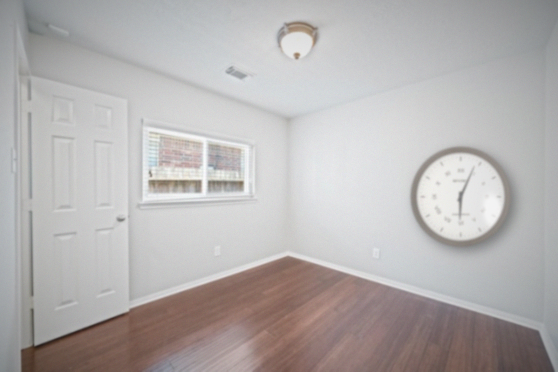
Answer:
h=6 m=4
